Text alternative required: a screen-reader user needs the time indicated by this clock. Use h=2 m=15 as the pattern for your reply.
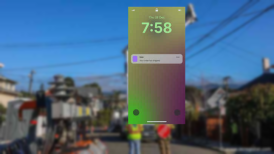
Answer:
h=7 m=58
